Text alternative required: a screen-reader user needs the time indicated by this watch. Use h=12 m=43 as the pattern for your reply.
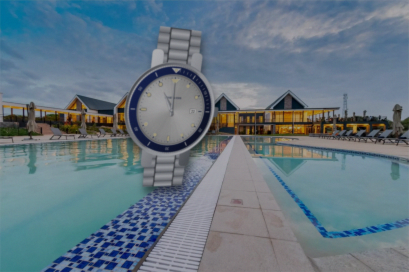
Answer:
h=11 m=0
